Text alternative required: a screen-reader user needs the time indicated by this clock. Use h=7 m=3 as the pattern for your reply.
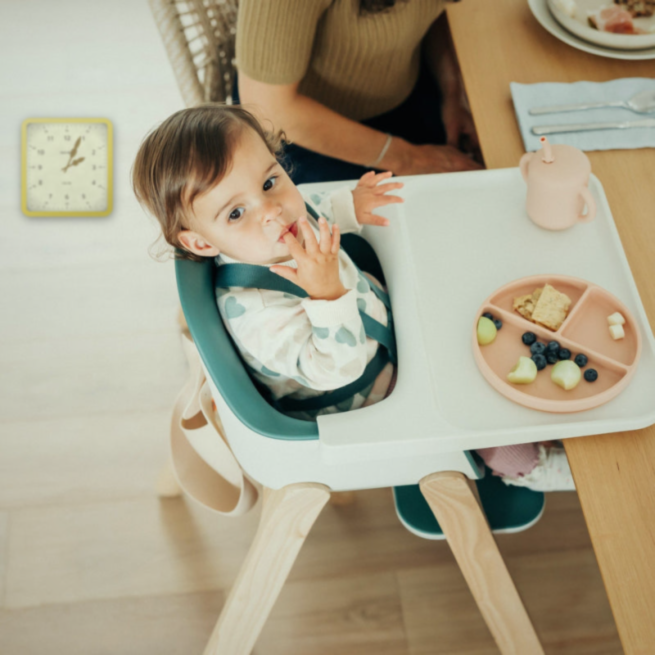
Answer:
h=2 m=4
